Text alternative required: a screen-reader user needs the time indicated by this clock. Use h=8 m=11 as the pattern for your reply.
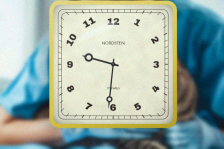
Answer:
h=9 m=31
